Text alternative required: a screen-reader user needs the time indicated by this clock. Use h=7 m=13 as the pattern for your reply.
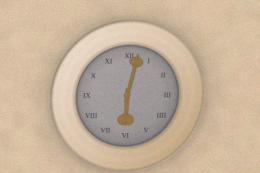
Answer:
h=6 m=2
